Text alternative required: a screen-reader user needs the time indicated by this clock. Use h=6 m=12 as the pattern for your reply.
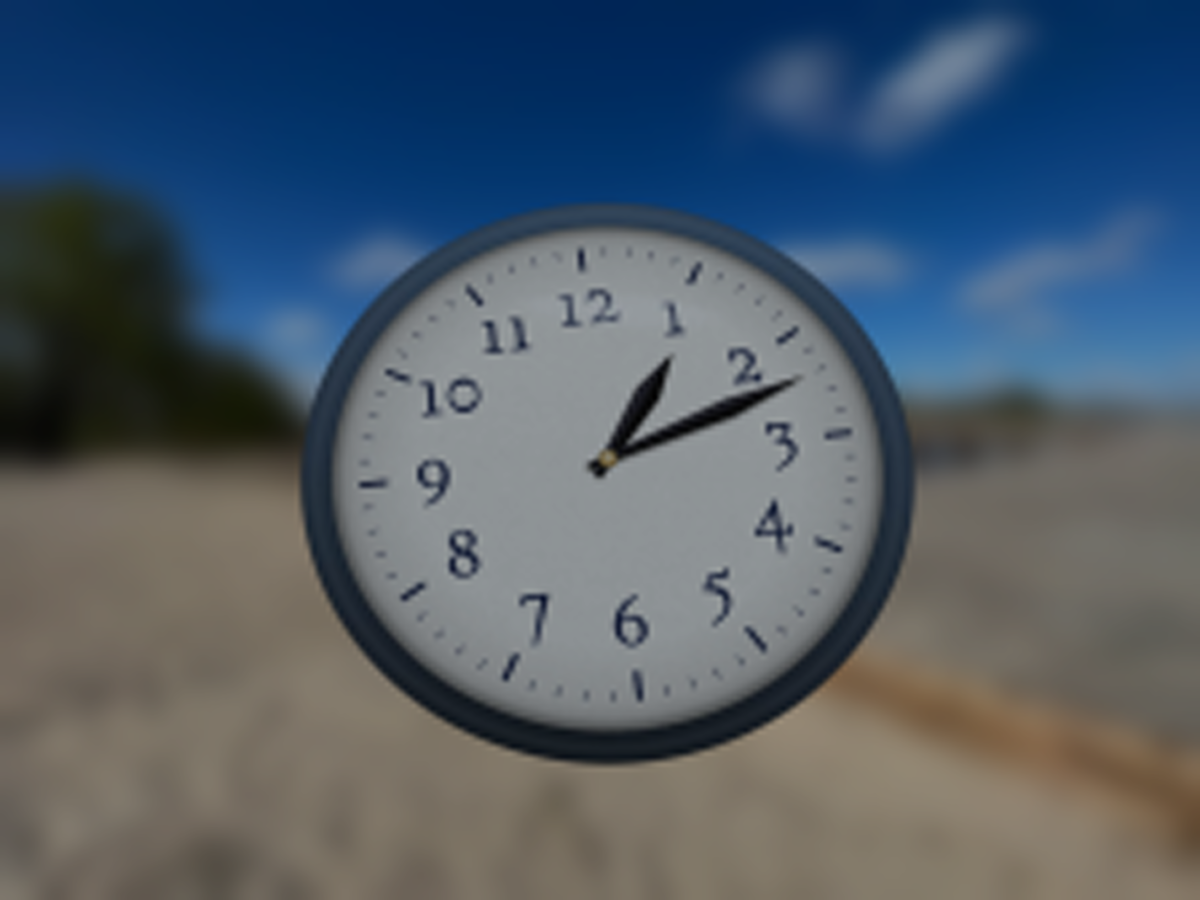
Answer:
h=1 m=12
